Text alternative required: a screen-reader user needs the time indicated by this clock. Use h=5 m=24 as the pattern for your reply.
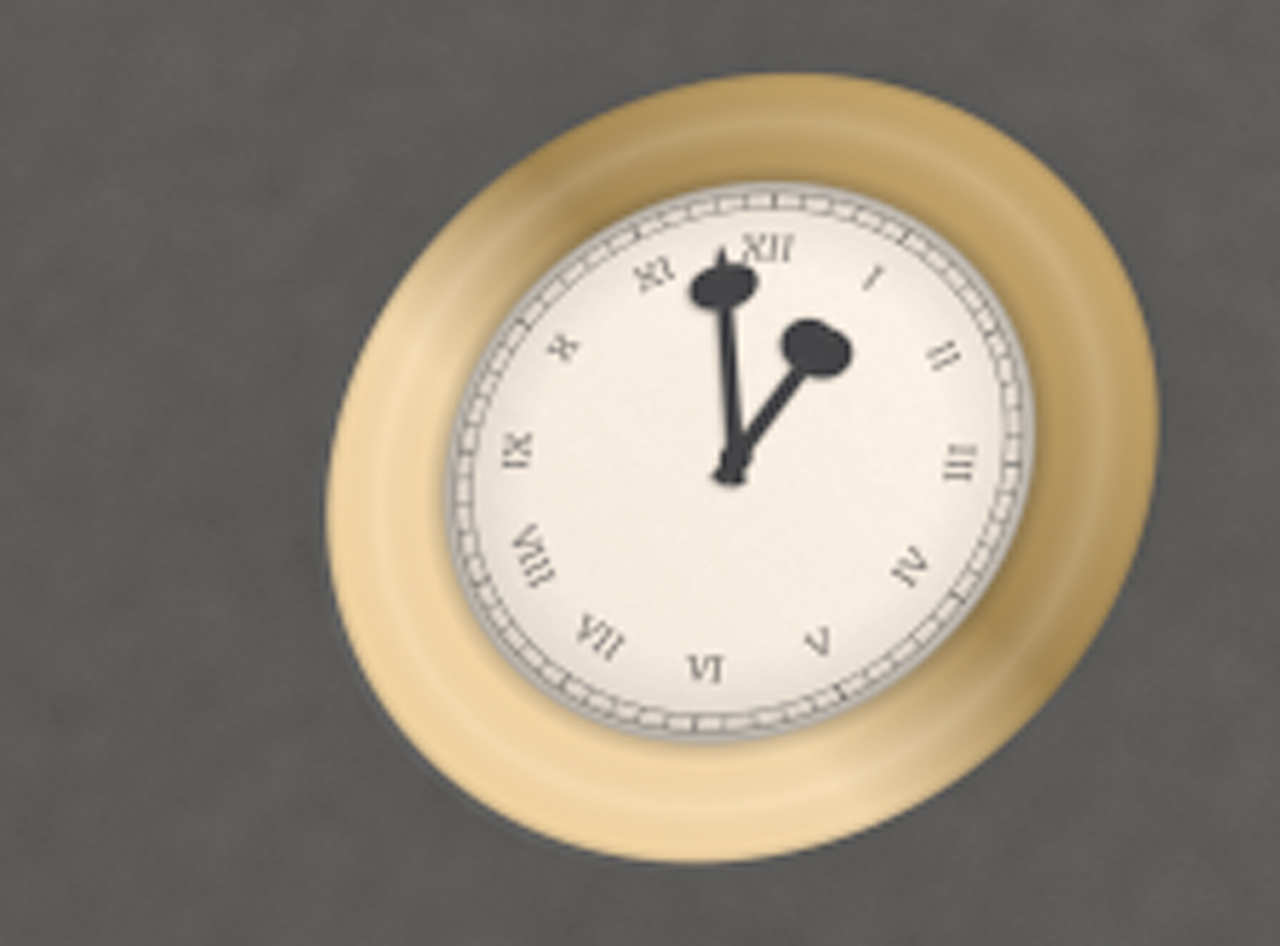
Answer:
h=12 m=58
